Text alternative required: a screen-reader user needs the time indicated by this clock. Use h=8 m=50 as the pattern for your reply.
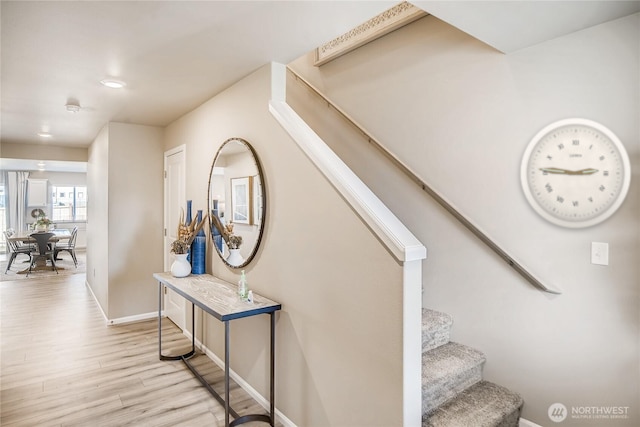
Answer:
h=2 m=46
